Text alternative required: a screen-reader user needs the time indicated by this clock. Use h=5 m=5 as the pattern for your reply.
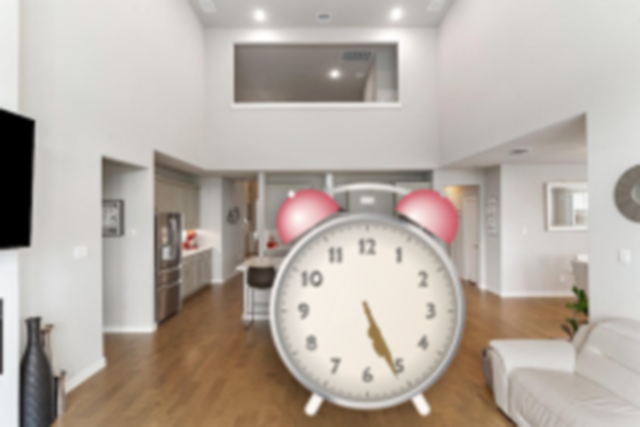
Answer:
h=5 m=26
